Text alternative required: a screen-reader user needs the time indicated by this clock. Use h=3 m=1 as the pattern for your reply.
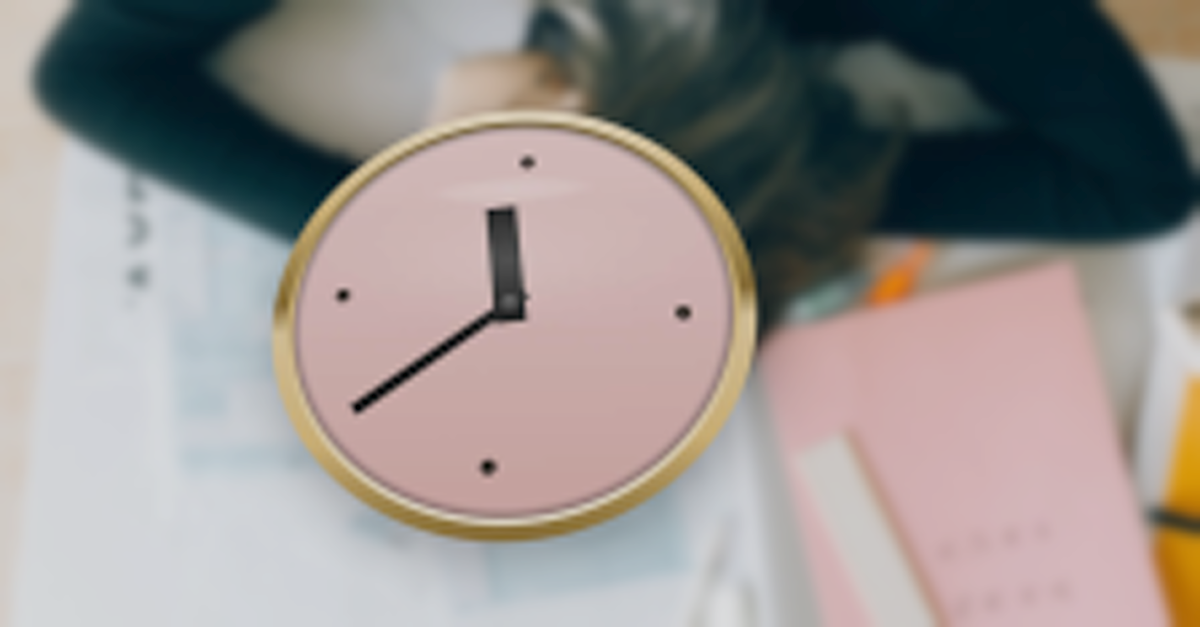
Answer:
h=11 m=38
